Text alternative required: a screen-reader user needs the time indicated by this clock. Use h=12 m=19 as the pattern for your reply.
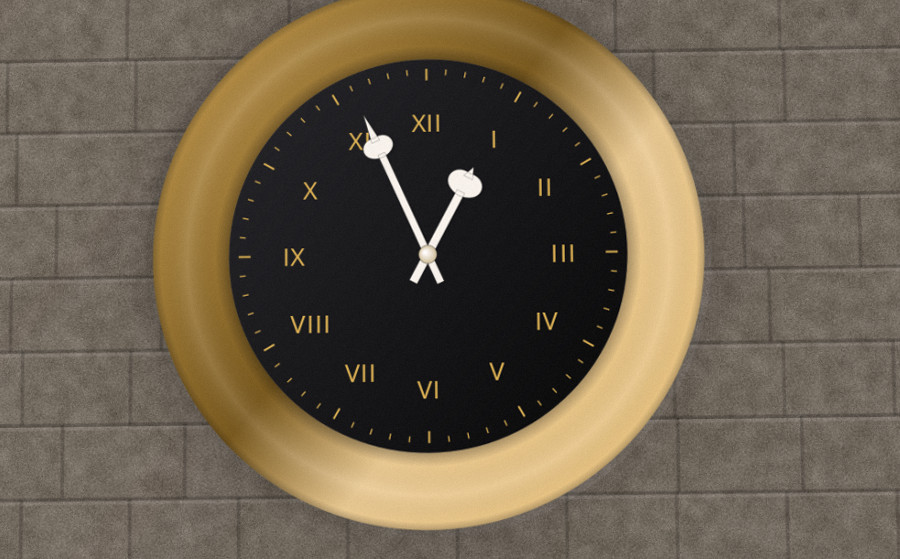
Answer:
h=12 m=56
